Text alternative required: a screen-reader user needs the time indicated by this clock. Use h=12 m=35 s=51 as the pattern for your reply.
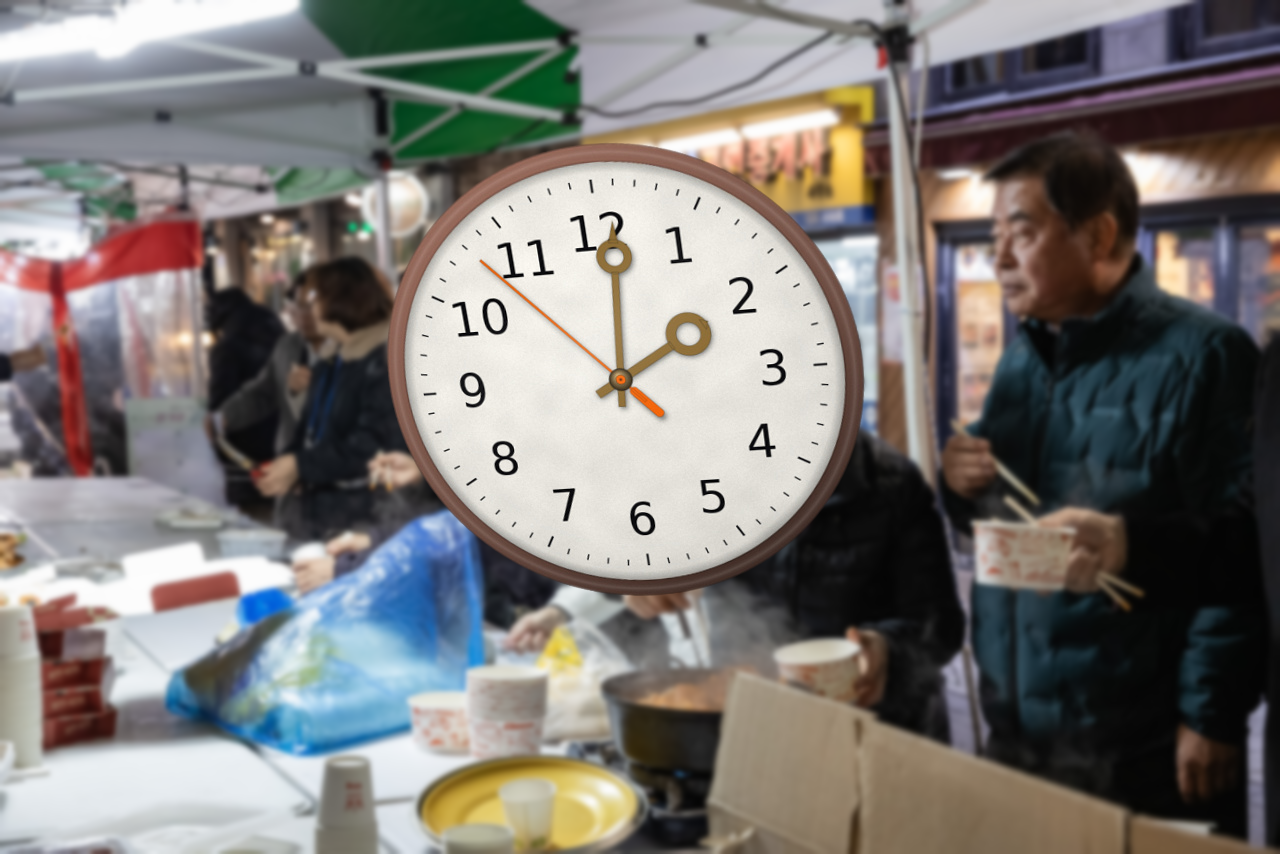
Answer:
h=2 m=0 s=53
